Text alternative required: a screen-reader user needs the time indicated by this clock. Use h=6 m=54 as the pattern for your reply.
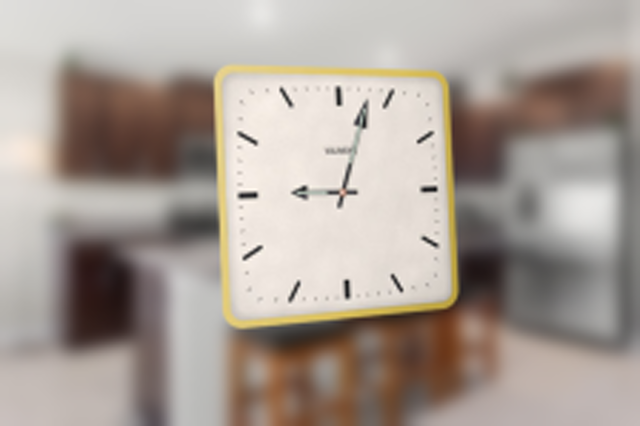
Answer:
h=9 m=3
